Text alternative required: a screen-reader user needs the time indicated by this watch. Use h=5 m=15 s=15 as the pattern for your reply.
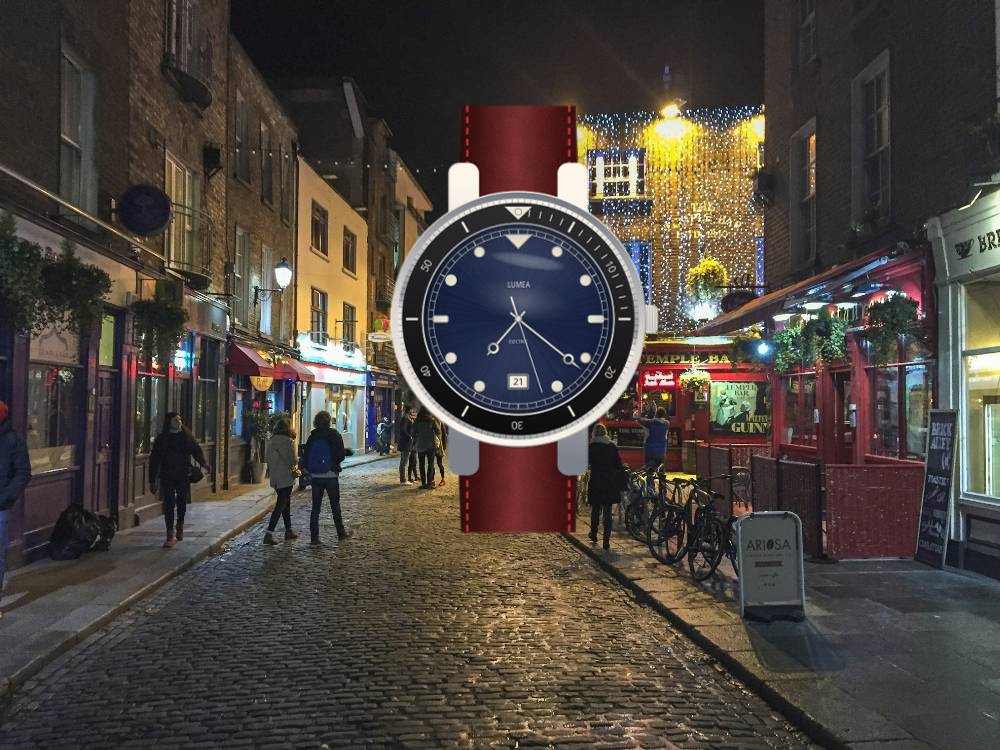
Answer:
h=7 m=21 s=27
